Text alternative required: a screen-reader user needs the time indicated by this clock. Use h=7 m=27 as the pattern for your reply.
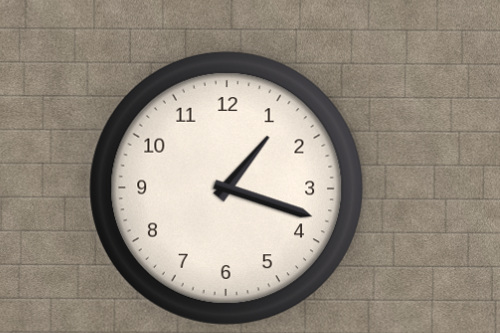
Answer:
h=1 m=18
